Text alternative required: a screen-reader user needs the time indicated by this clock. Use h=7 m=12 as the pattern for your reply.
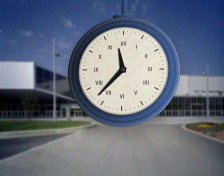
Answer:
h=11 m=37
